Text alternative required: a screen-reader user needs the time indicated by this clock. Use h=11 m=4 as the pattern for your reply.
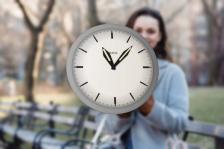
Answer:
h=11 m=7
